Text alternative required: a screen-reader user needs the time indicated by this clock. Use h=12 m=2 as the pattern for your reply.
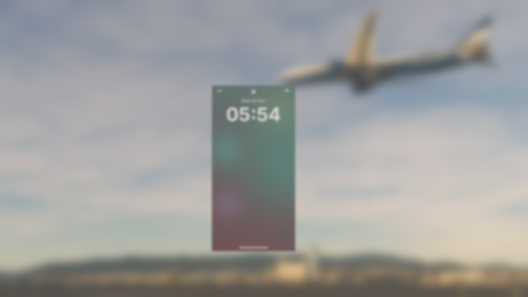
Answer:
h=5 m=54
